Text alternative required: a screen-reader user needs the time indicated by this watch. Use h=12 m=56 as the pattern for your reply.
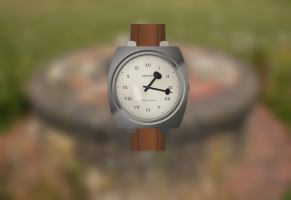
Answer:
h=1 m=17
